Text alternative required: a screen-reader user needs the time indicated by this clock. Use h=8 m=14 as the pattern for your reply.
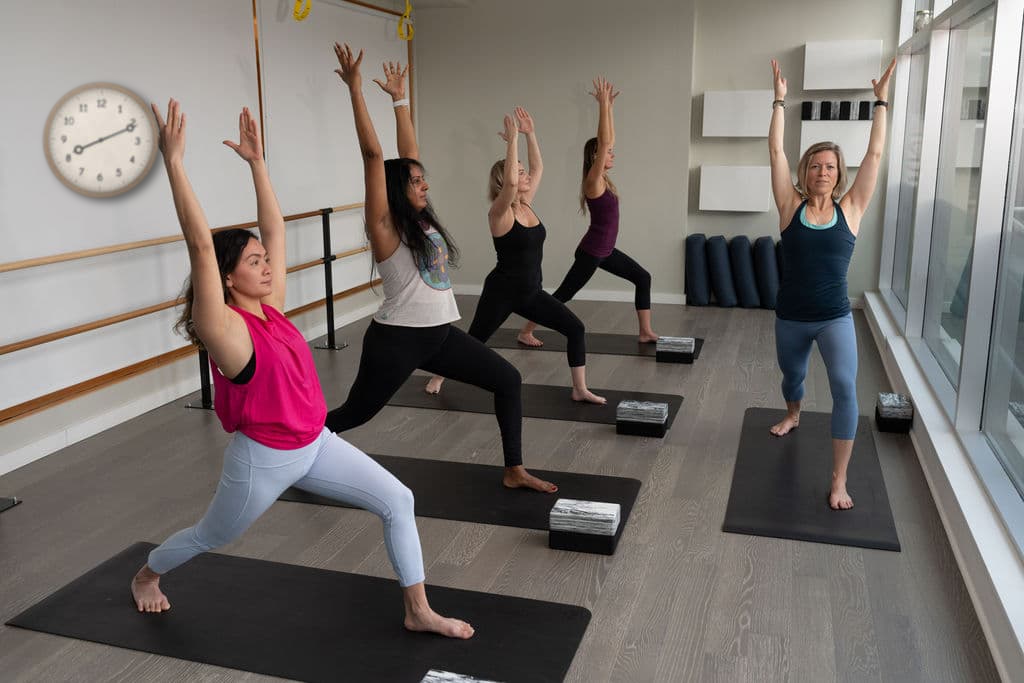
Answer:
h=8 m=11
